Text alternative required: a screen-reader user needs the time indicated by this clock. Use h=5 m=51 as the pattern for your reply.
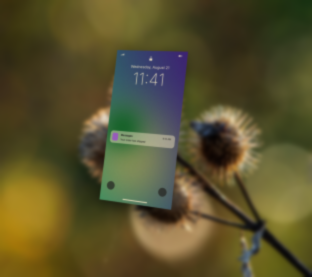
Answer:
h=11 m=41
